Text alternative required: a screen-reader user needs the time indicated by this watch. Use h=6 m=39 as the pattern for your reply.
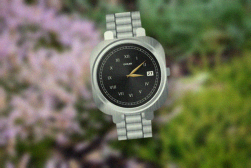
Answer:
h=3 m=9
